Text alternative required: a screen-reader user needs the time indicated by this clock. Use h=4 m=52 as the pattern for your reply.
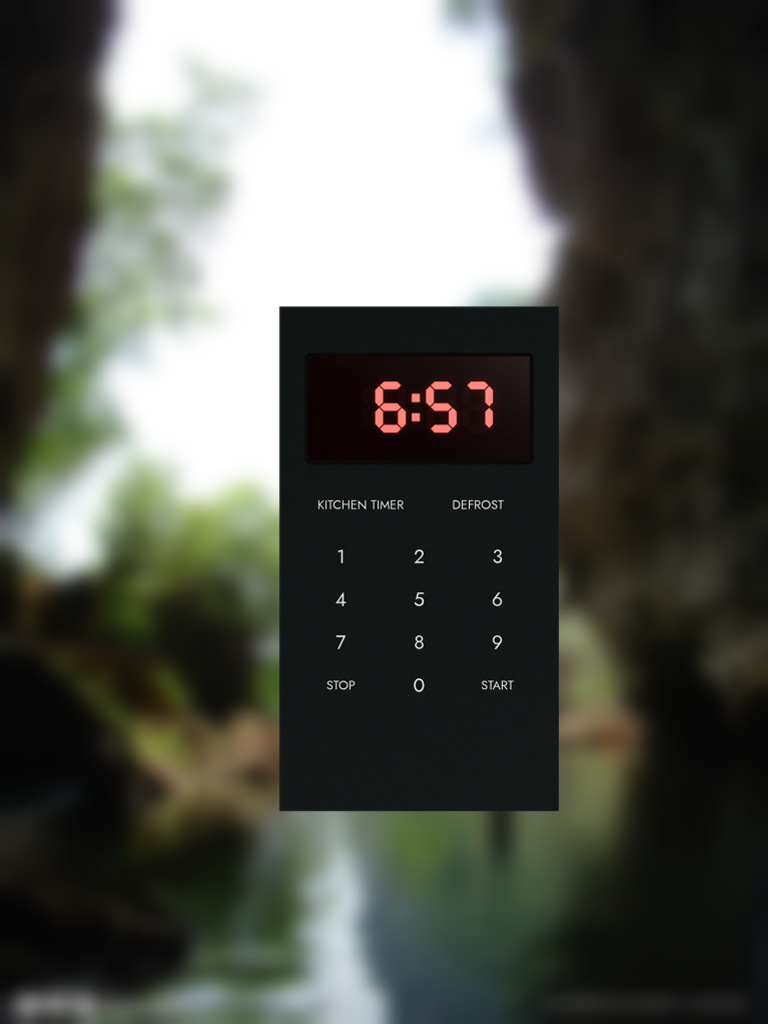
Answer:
h=6 m=57
